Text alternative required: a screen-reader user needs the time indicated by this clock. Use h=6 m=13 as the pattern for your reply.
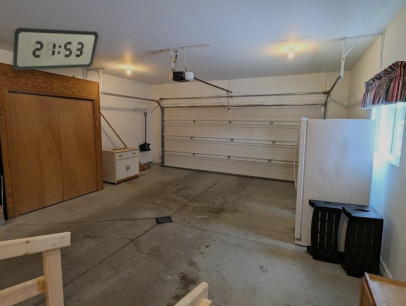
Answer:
h=21 m=53
